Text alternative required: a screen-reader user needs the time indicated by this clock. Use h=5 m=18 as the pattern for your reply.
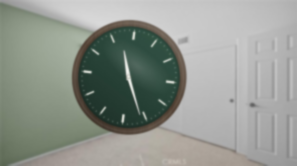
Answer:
h=11 m=26
